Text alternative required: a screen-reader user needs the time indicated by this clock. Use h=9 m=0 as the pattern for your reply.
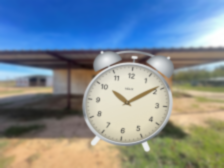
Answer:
h=10 m=9
